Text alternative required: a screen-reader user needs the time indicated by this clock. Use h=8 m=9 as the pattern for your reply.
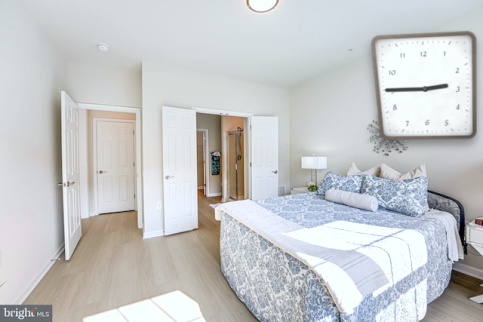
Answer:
h=2 m=45
